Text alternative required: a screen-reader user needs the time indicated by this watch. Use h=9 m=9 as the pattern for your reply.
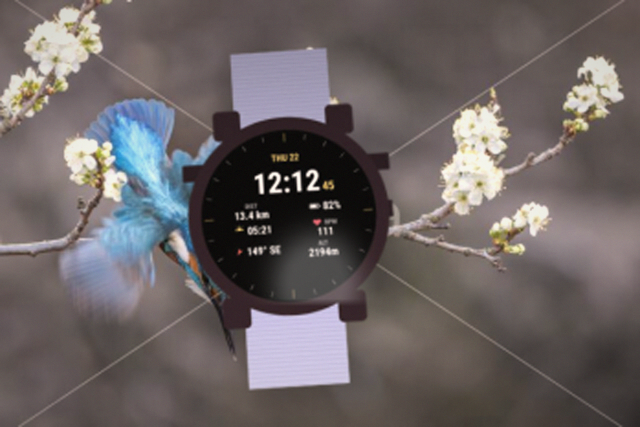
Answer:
h=12 m=12
